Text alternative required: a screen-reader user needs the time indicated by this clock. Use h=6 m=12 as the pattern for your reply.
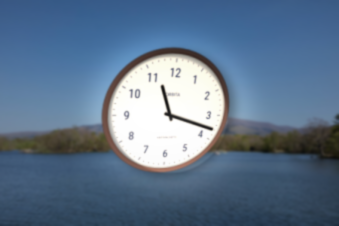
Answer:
h=11 m=18
